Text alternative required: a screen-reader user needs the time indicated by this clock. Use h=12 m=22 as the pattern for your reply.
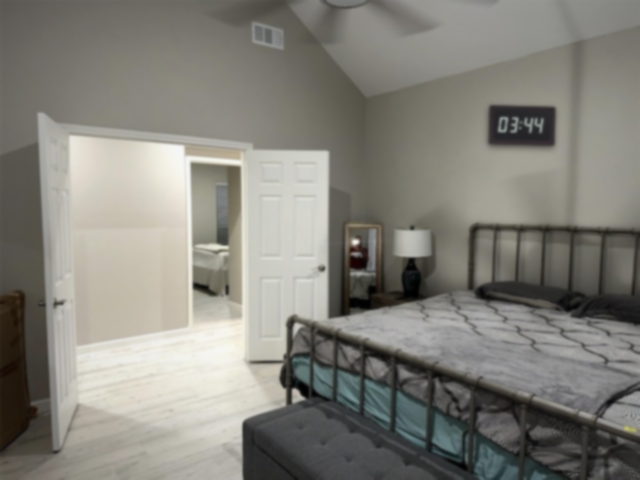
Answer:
h=3 m=44
